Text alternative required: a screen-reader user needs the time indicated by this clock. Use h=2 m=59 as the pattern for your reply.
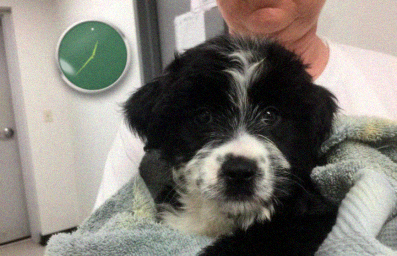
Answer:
h=12 m=37
